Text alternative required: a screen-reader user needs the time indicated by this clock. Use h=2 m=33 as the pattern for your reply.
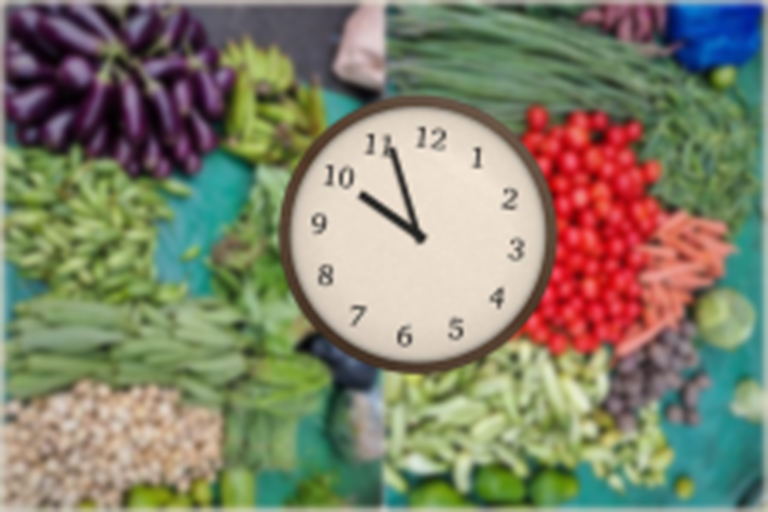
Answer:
h=9 m=56
